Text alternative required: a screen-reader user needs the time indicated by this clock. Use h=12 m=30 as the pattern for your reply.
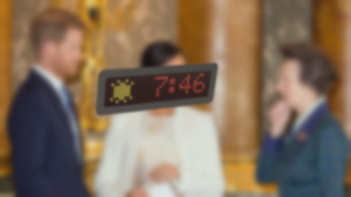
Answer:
h=7 m=46
